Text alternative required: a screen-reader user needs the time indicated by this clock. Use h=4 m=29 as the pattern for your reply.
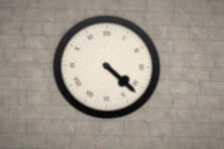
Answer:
h=4 m=22
